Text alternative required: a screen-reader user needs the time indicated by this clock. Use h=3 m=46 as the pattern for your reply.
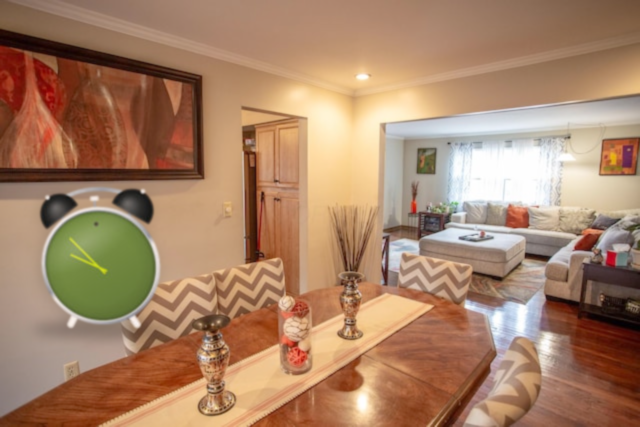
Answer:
h=9 m=53
